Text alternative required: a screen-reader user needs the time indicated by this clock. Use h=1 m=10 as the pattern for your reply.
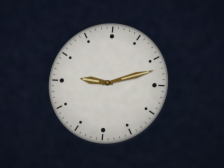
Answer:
h=9 m=12
